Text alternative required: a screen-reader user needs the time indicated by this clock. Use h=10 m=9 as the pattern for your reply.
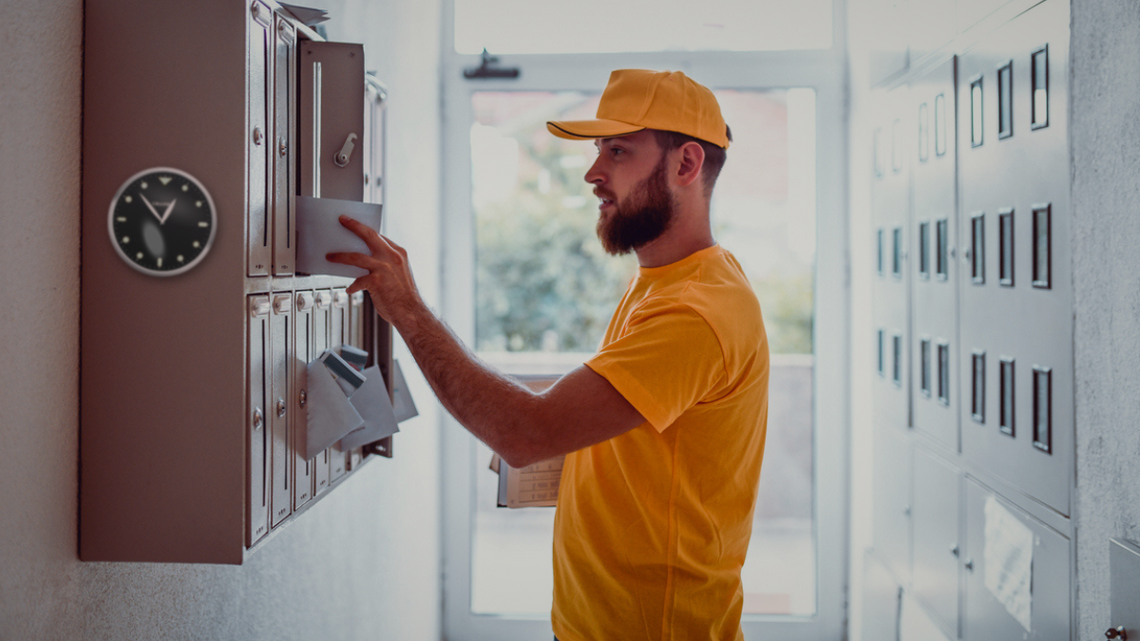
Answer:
h=12 m=53
